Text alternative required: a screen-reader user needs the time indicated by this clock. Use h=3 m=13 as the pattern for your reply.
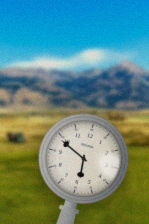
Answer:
h=5 m=49
